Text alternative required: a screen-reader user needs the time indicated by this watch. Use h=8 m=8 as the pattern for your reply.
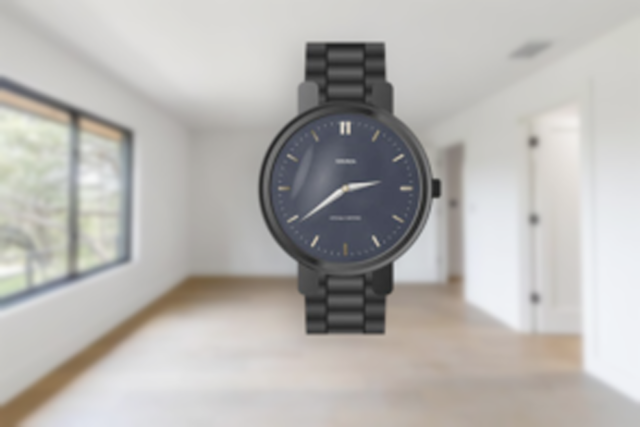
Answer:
h=2 m=39
